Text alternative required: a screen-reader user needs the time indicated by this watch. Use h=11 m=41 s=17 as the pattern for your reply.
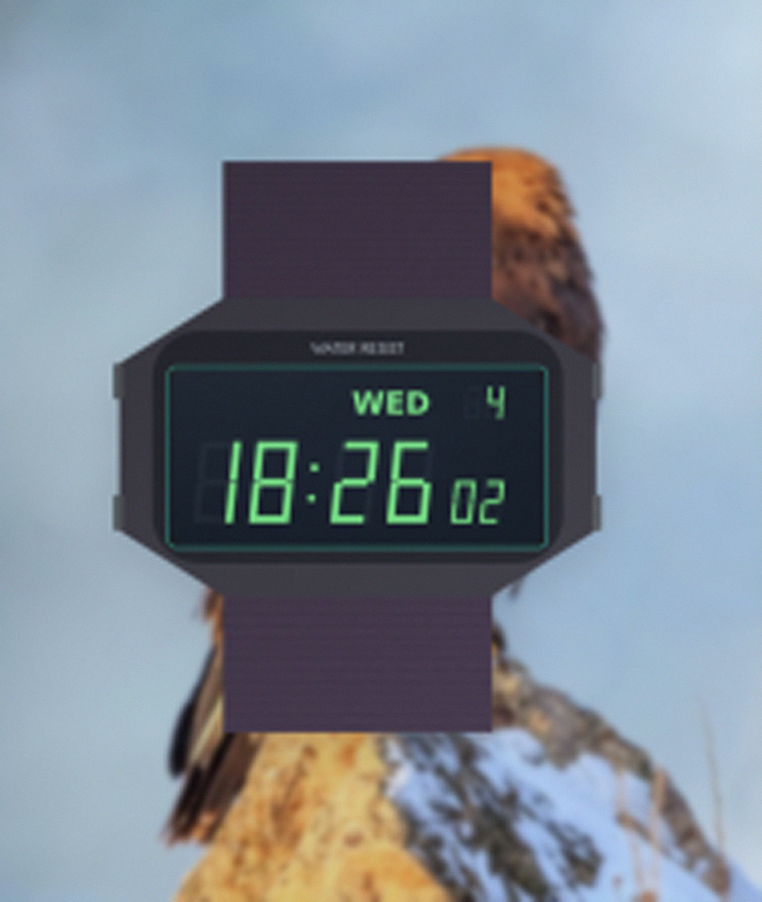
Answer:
h=18 m=26 s=2
